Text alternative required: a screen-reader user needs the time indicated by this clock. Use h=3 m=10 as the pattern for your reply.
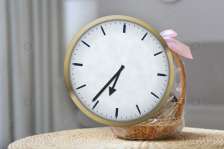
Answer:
h=6 m=36
